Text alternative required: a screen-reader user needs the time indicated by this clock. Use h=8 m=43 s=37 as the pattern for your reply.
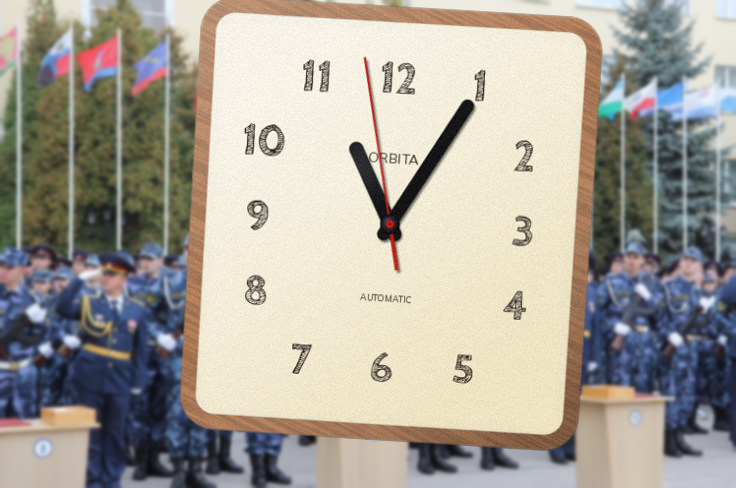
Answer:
h=11 m=4 s=58
